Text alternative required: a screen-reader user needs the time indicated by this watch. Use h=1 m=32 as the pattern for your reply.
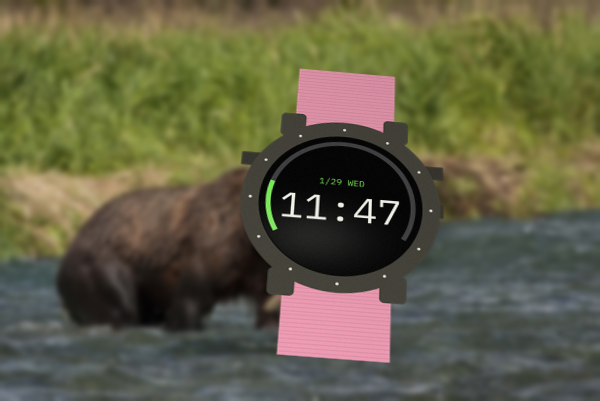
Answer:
h=11 m=47
